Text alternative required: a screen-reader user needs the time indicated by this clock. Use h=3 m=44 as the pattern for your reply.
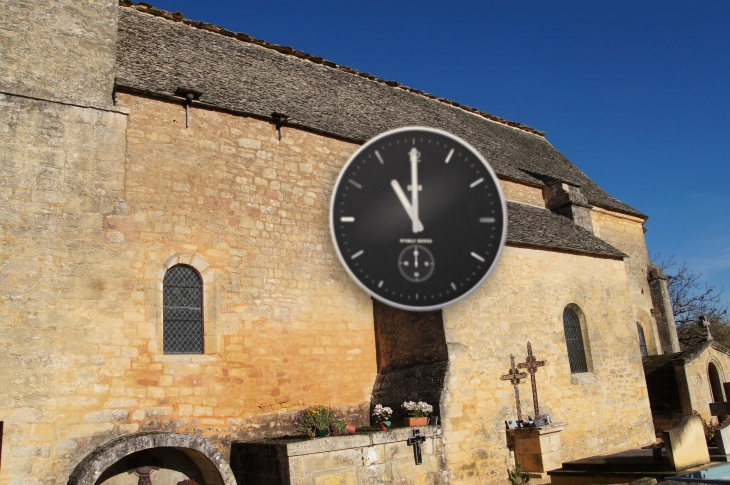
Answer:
h=11 m=0
